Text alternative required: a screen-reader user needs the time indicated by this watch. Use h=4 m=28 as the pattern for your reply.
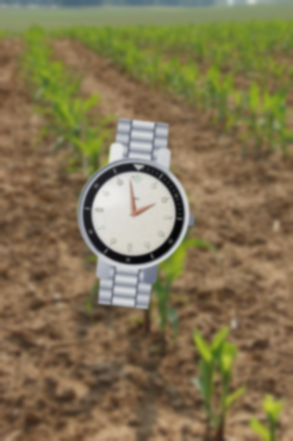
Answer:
h=1 m=58
